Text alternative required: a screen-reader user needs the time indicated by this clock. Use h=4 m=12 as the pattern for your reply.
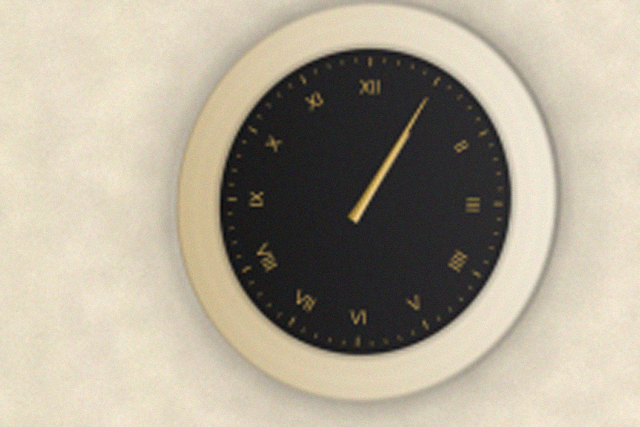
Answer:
h=1 m=5
